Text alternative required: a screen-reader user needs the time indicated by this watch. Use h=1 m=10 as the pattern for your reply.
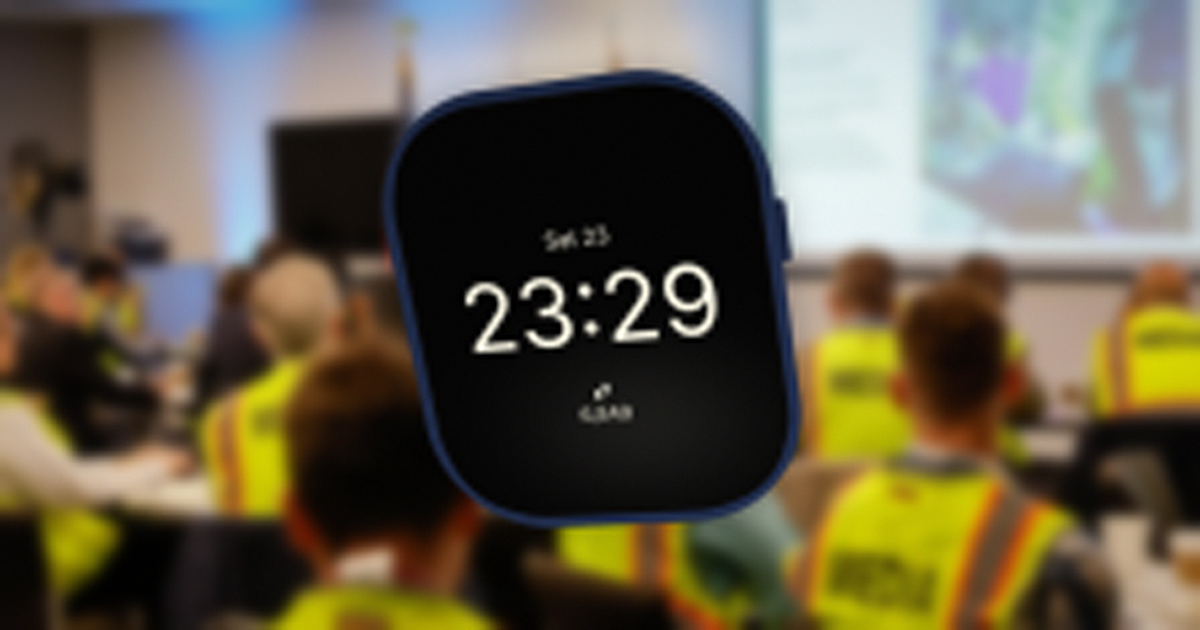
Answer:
h=23 m=29
